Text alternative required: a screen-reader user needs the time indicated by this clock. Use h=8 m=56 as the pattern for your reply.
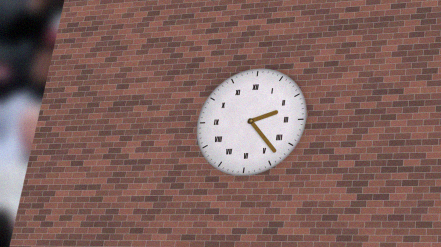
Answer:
h=2 m=23
